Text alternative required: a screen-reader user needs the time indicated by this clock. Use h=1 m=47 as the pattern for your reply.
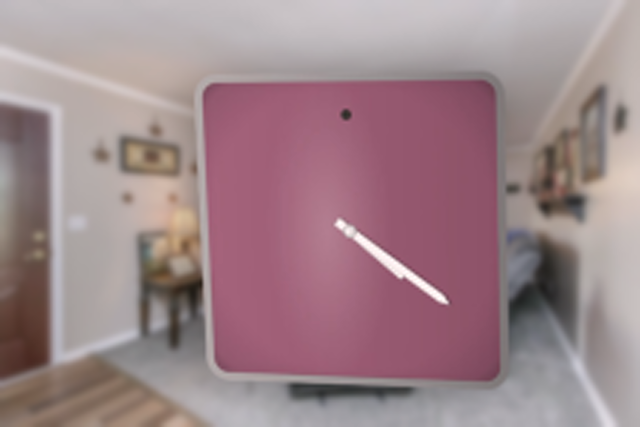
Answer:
h=4 m=21
